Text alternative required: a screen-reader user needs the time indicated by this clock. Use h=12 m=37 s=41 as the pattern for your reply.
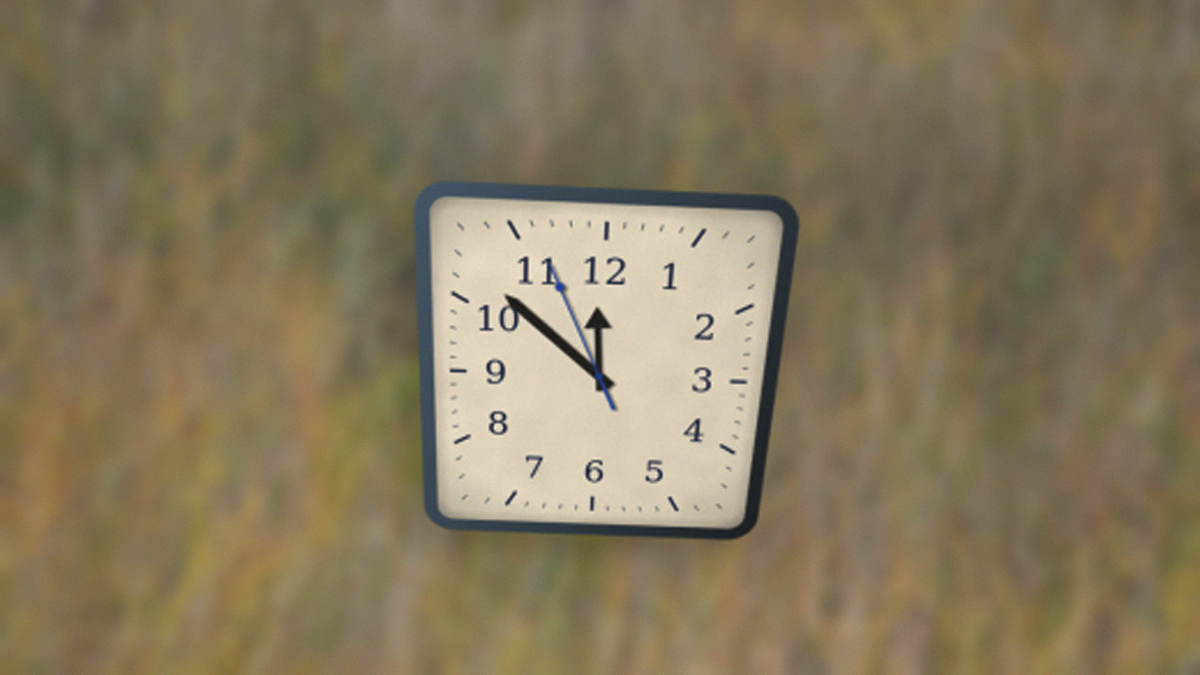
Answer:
h=11 m=51 s=56
